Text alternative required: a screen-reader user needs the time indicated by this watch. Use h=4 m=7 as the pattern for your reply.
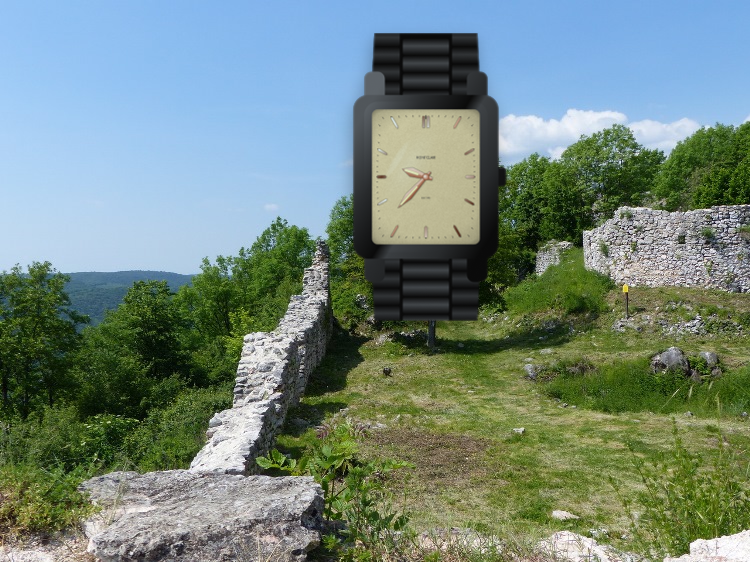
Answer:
h=9 m=37
